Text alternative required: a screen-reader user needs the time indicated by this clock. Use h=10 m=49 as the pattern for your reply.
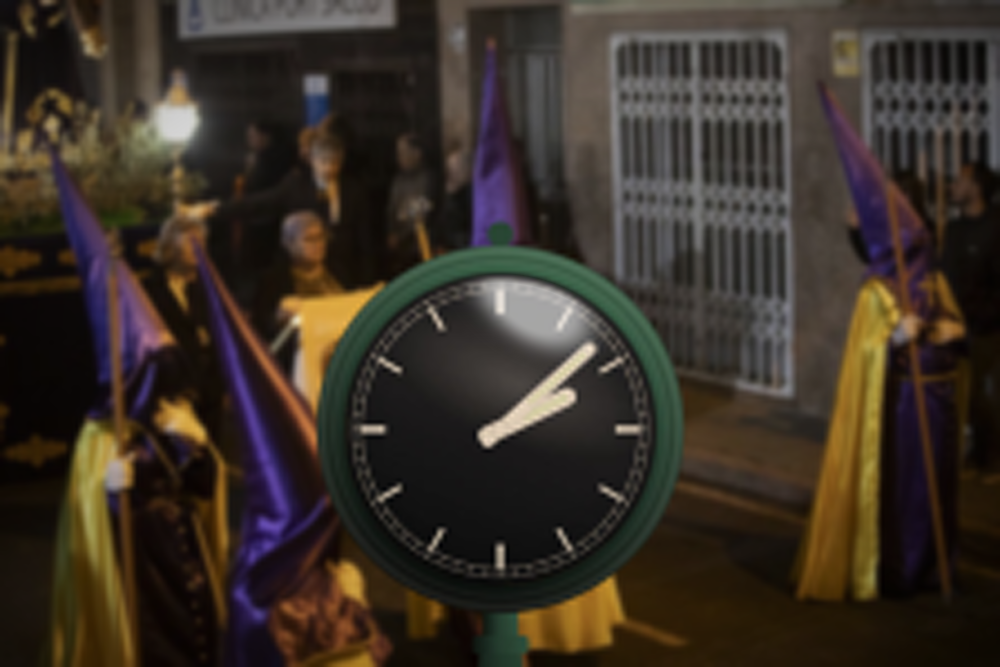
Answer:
h=2 m=8
